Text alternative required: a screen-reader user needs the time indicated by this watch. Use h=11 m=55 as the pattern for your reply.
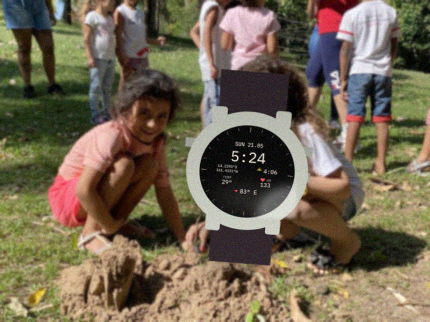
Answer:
h=5 m=24
